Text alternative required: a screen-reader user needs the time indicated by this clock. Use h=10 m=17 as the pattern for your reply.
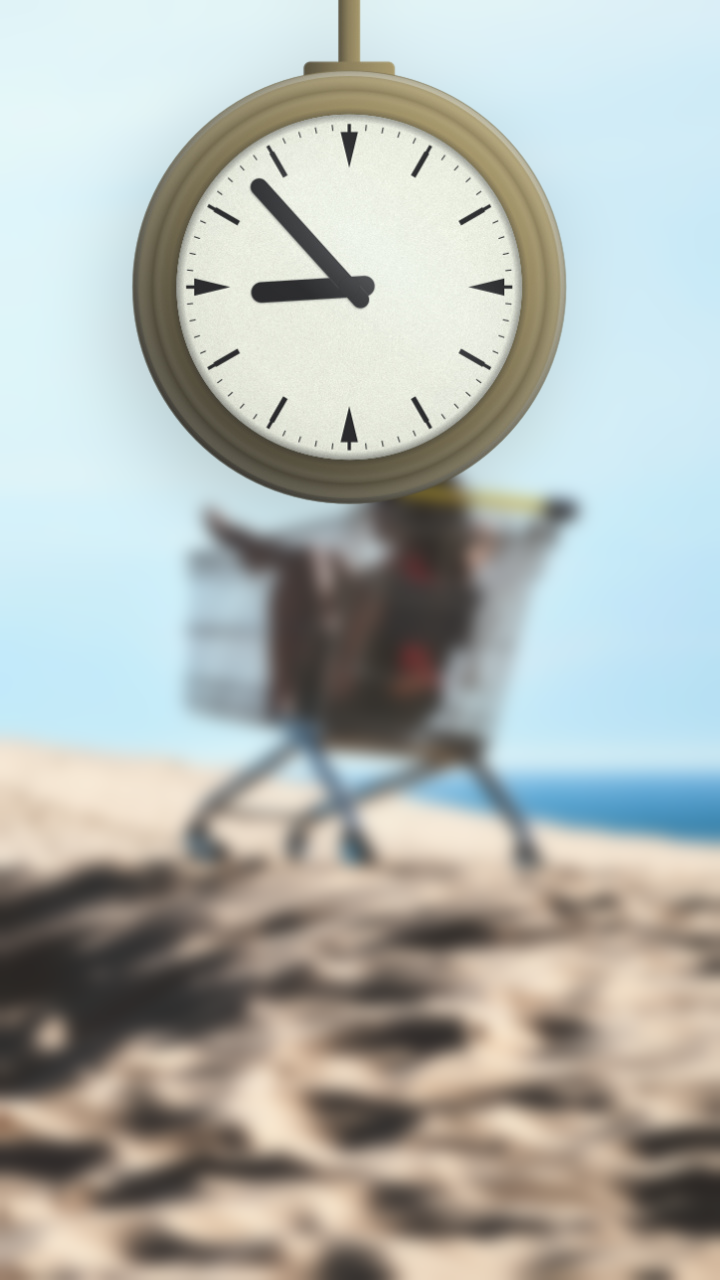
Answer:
h=8 m=53
